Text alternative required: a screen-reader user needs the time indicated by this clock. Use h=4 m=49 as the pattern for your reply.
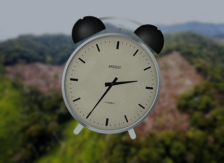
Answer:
h=2 m=35
